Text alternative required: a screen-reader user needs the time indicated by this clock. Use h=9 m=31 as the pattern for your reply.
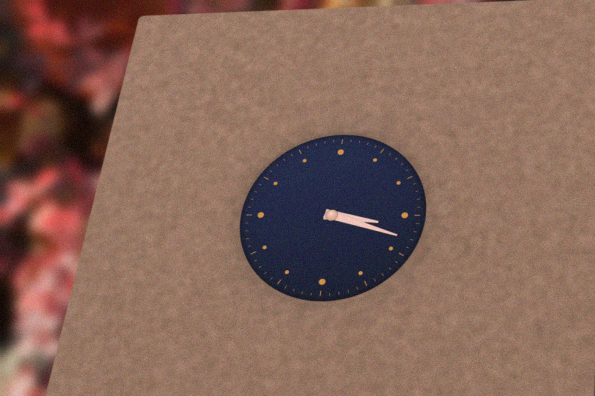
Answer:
h=3 m=18
